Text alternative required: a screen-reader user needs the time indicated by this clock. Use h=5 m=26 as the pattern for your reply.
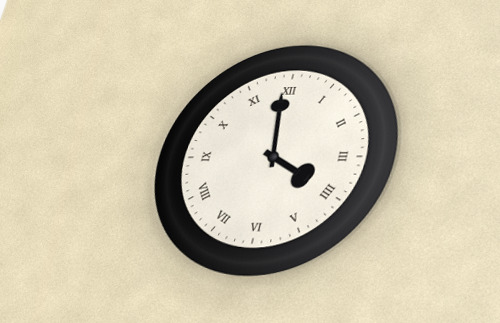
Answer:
h=3 m=59
